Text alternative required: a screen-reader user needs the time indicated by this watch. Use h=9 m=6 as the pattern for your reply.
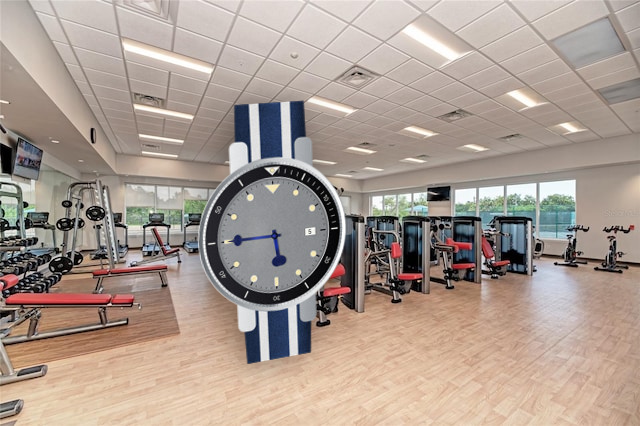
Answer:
h=5 m=45
